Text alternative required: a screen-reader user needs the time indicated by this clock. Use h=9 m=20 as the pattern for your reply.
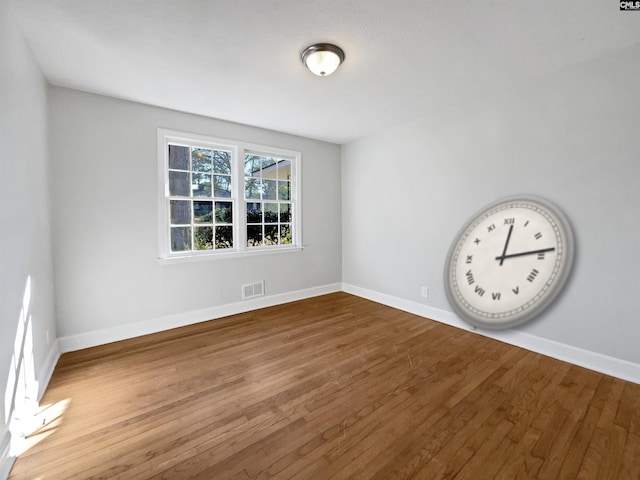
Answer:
h=12 m=14
